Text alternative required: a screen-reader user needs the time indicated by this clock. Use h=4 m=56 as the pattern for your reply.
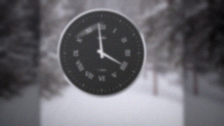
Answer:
h=3 m=59
